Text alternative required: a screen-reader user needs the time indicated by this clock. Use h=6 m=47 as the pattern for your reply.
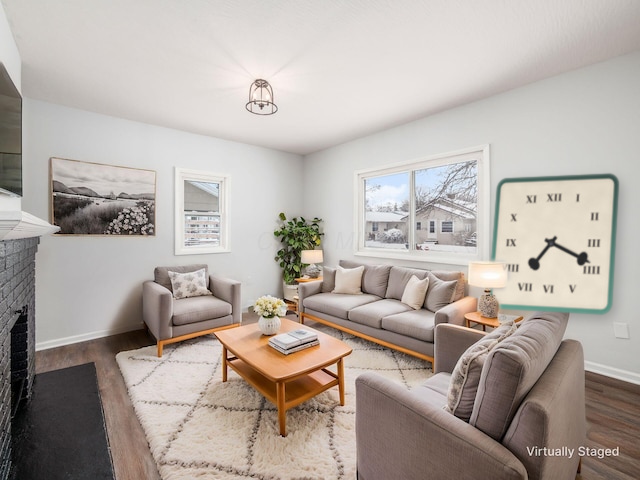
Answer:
h=7 m=19
